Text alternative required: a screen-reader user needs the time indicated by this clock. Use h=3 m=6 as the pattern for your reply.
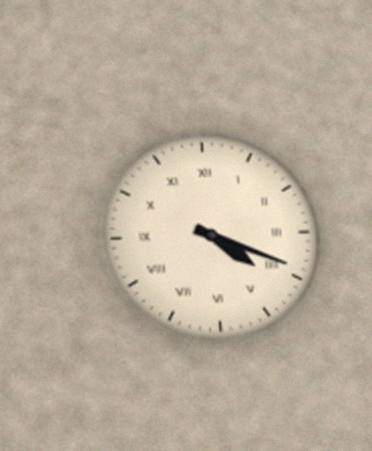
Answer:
h=4 m=19
